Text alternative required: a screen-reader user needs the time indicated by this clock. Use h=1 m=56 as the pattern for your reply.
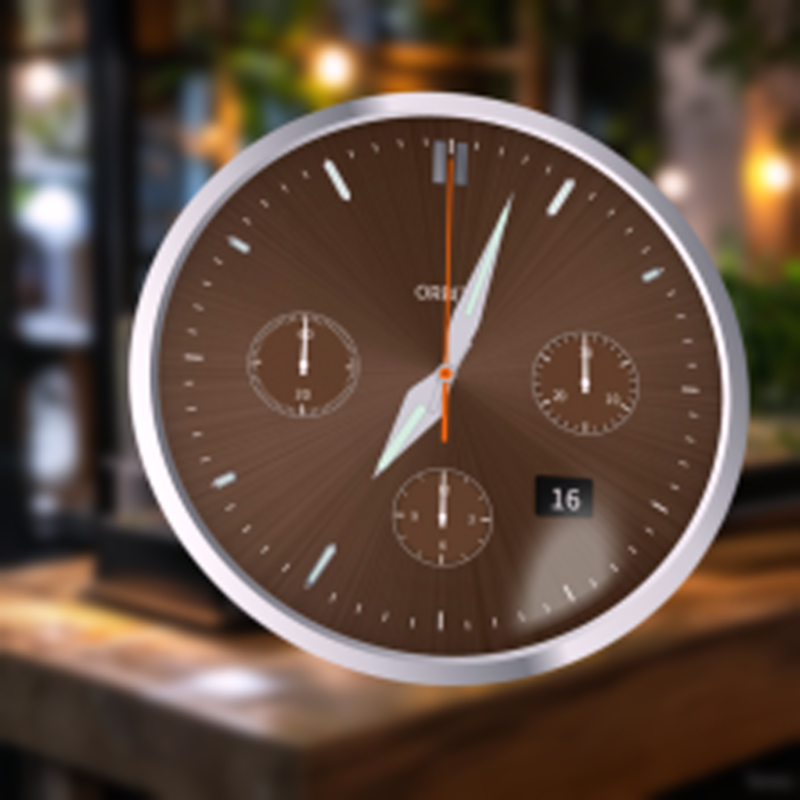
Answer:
h=7 m=3
